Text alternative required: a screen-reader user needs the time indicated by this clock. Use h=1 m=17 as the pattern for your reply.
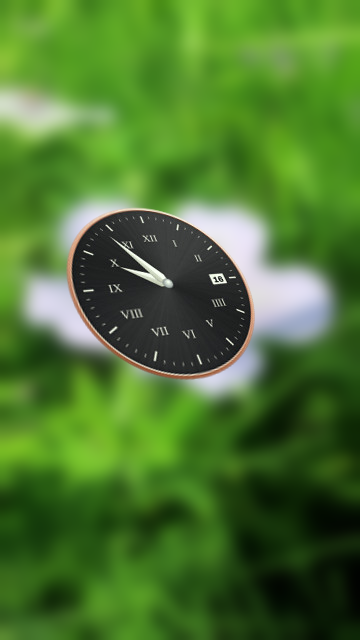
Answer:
h=9 m=54
